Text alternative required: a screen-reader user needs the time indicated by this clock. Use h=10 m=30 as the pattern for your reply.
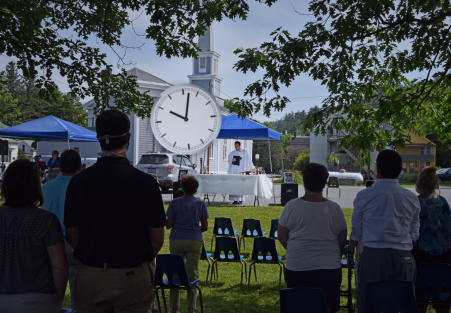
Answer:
h=10 m=2
